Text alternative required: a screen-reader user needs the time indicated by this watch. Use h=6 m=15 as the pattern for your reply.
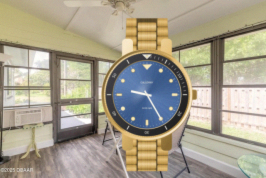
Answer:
h=9 m=25
